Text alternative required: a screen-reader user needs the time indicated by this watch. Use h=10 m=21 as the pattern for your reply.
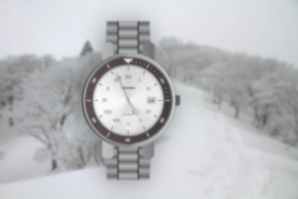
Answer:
h=4 m=56
